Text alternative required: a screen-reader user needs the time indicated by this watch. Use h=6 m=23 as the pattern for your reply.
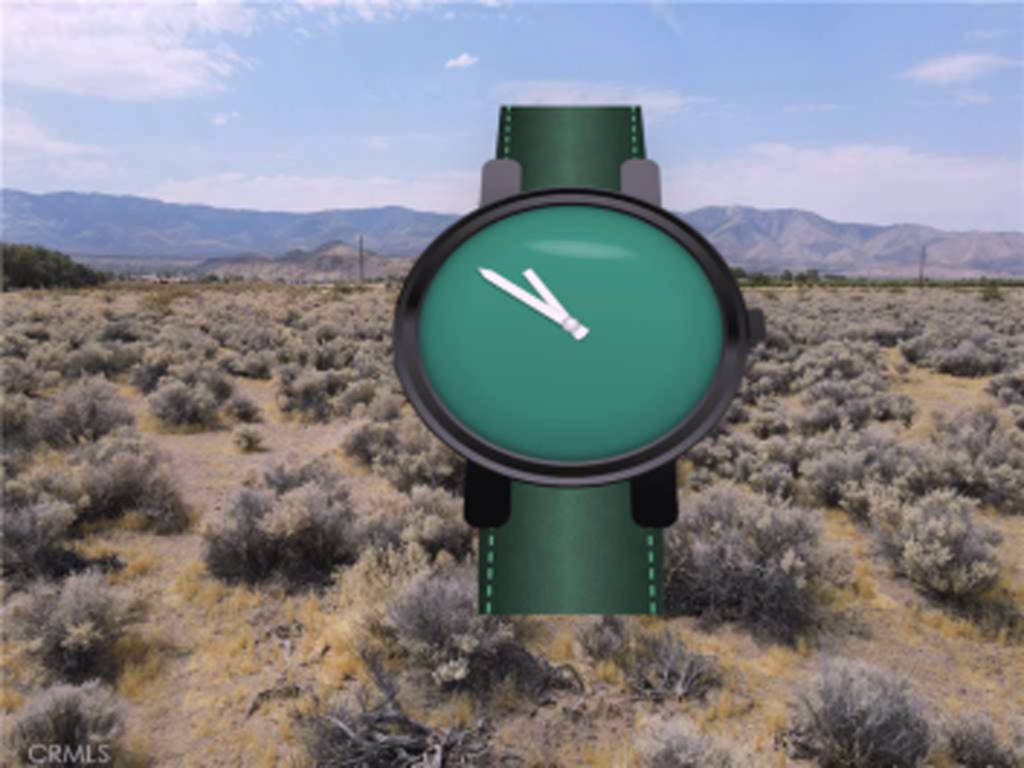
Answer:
h=10 m=51
